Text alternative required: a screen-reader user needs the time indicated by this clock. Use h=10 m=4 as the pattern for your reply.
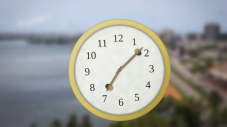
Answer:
h=7 m=8
